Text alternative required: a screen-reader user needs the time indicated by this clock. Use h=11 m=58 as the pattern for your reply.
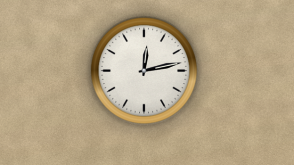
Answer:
h=12 m=13
